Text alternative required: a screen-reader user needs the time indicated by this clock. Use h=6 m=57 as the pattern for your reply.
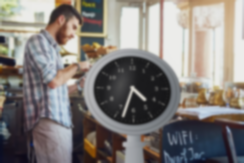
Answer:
h=4 m=33
